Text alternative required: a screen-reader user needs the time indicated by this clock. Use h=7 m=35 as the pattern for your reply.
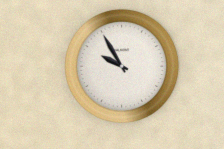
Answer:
h=9 m=55
